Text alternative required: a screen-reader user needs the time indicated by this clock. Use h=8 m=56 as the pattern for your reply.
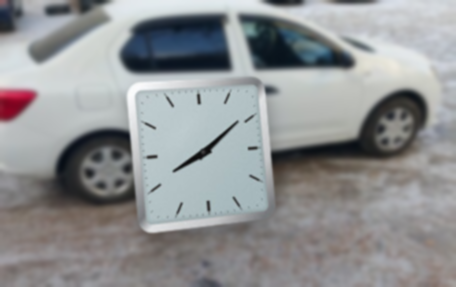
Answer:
h=8 m=9
